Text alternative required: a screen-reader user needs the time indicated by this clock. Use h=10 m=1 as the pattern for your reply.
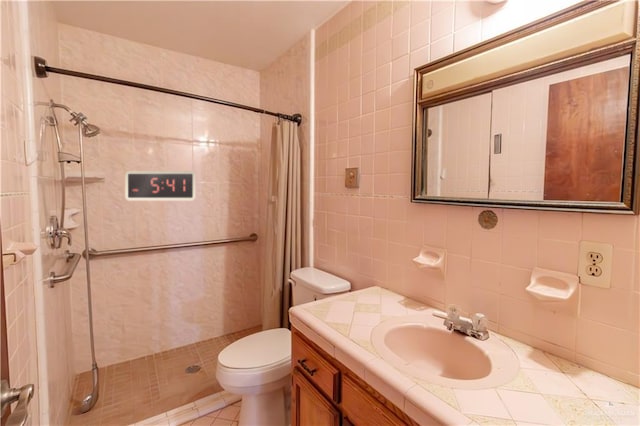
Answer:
h=5 m=41
